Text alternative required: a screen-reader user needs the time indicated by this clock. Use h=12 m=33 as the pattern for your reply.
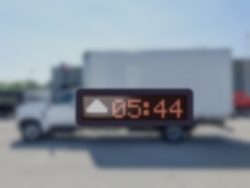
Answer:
h=5 m=44
